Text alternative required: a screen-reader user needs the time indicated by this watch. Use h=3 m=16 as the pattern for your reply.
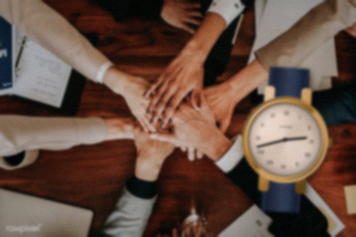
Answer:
h=2 m=42
